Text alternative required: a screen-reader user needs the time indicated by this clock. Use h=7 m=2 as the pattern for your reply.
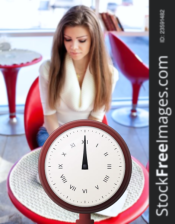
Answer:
h=12 m=0
